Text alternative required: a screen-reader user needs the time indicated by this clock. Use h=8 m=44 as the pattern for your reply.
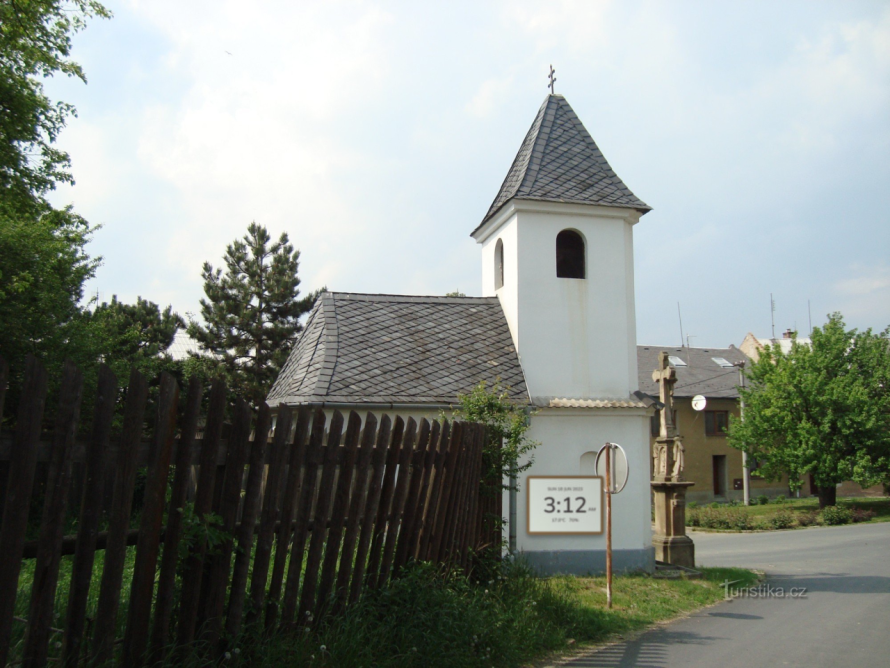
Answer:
h=3 m=12
